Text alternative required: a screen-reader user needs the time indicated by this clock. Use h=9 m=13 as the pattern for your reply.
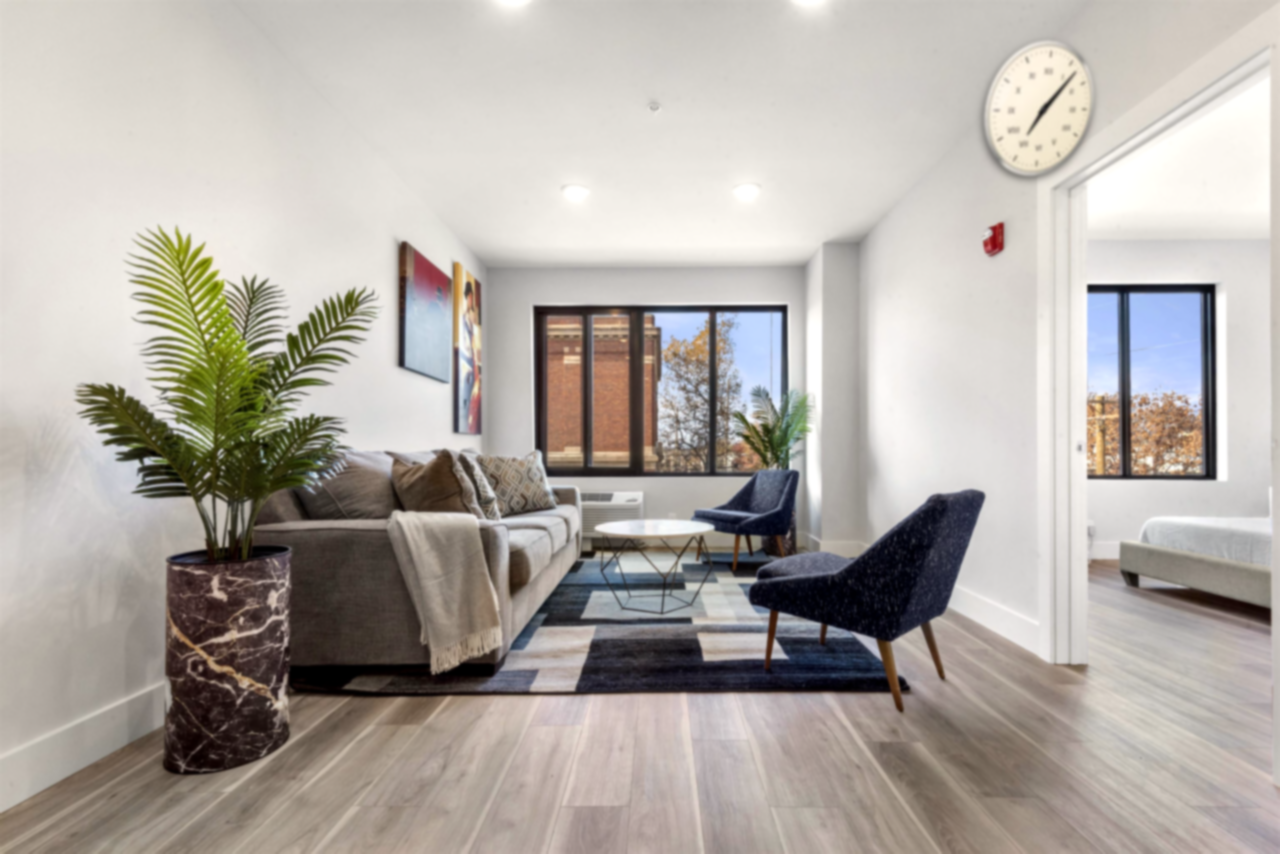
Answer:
h=7 m=7
